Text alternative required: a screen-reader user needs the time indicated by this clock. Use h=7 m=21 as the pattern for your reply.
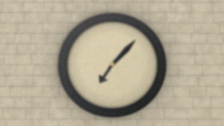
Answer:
h=7 m=7
